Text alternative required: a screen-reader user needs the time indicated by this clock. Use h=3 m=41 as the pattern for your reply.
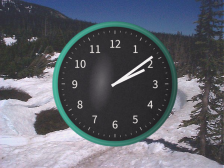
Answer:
h=2 m=9
